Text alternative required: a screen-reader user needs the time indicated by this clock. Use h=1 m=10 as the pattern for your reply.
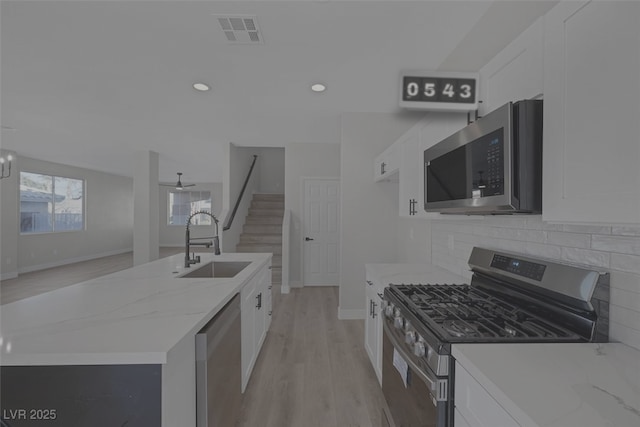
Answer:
h=5 m=43
